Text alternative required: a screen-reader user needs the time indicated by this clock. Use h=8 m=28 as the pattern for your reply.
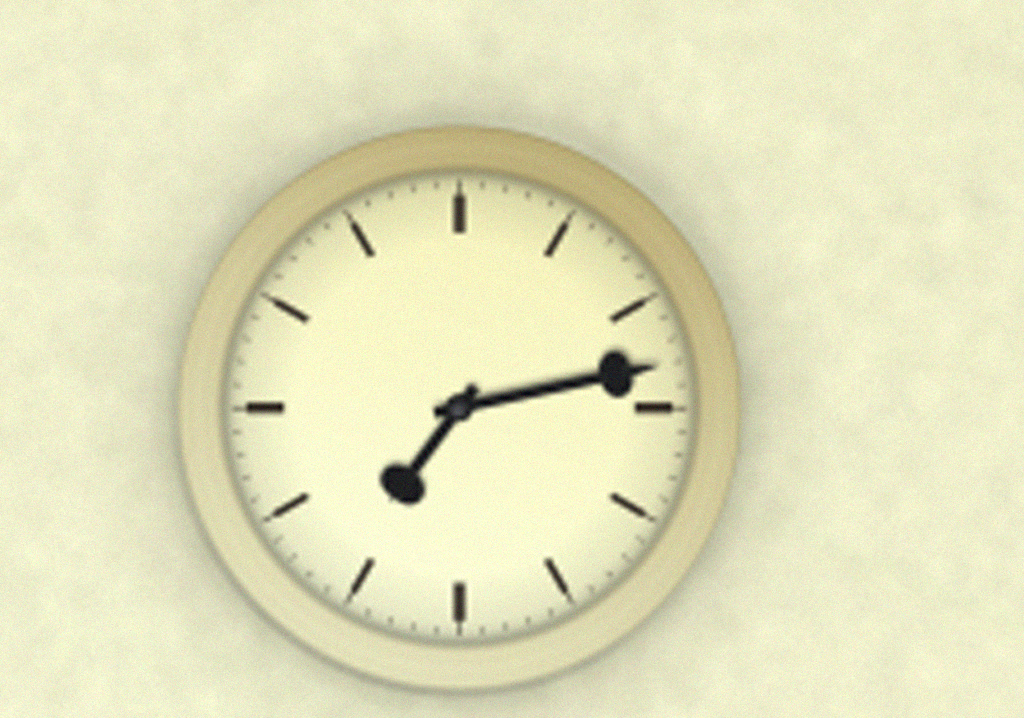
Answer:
h=7 m=13
